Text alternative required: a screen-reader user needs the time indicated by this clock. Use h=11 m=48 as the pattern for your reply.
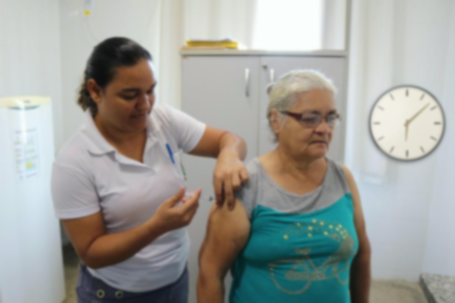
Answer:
h=6 m=8
